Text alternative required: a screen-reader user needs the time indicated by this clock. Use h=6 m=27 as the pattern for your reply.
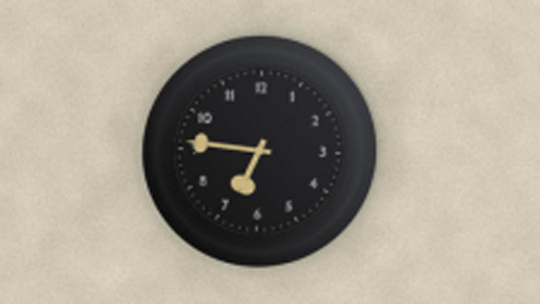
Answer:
h=6 m=46
